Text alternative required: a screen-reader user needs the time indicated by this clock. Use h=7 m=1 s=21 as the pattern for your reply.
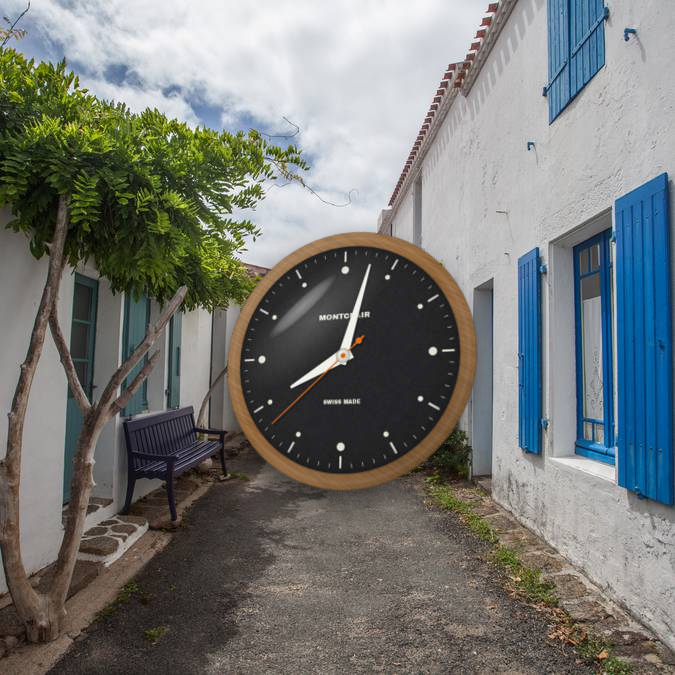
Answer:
h=8 m=2 s=38
